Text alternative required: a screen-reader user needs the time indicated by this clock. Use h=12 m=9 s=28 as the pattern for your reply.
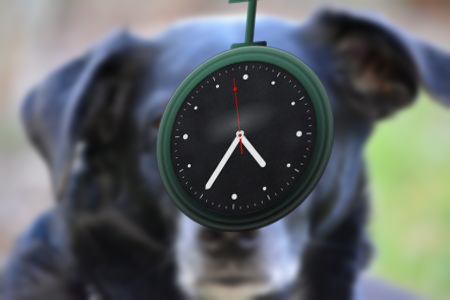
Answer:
h=4 m=34 s=58
